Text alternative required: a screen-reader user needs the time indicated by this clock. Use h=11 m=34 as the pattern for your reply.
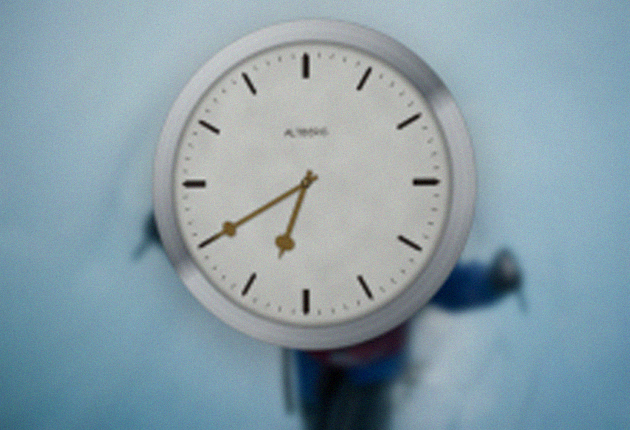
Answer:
h=6 m=40
